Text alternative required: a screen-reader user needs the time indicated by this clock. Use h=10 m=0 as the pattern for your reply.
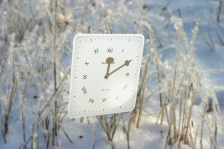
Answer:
h=12 m=10
